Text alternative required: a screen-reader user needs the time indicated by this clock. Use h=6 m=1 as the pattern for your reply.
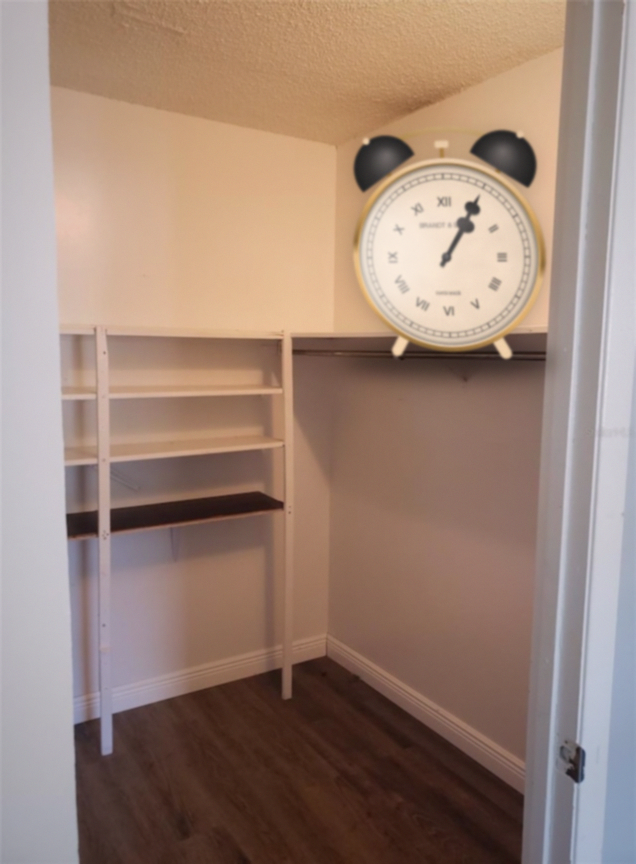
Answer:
h=1 m=5
